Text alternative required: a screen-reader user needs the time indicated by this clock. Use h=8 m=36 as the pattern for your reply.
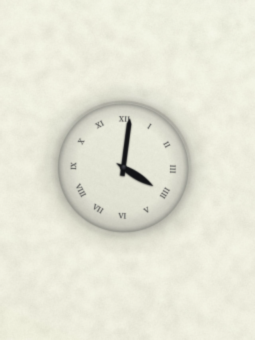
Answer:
h=4 m=1
